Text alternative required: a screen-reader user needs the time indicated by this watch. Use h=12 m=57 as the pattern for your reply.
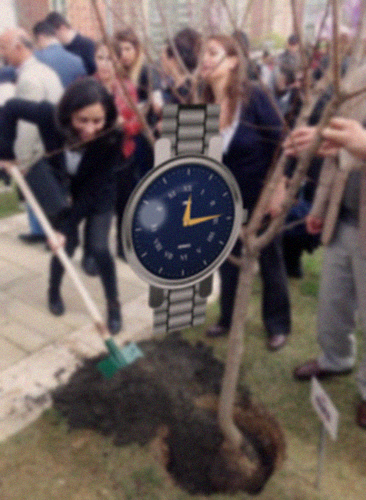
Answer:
h=12 m=14
